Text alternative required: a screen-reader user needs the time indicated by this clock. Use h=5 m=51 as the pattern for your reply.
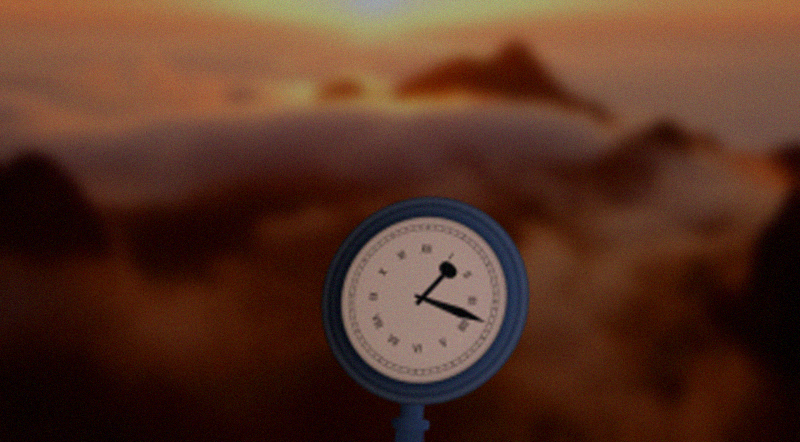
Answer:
h=1 m=18
